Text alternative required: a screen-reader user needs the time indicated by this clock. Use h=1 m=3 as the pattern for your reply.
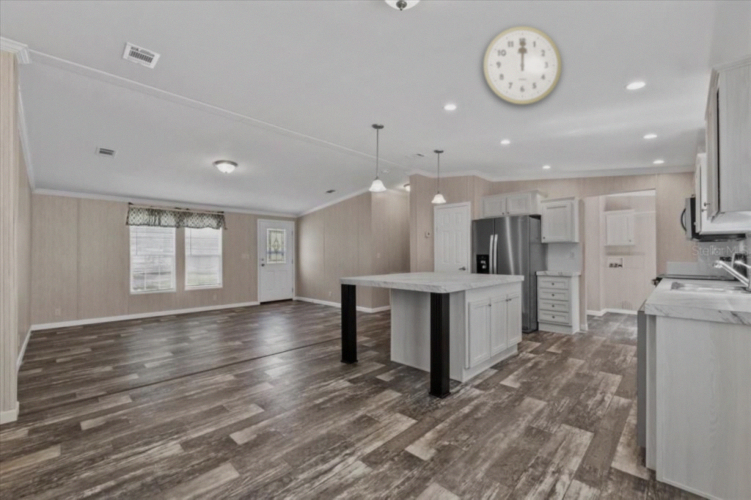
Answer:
h=12 m=0
